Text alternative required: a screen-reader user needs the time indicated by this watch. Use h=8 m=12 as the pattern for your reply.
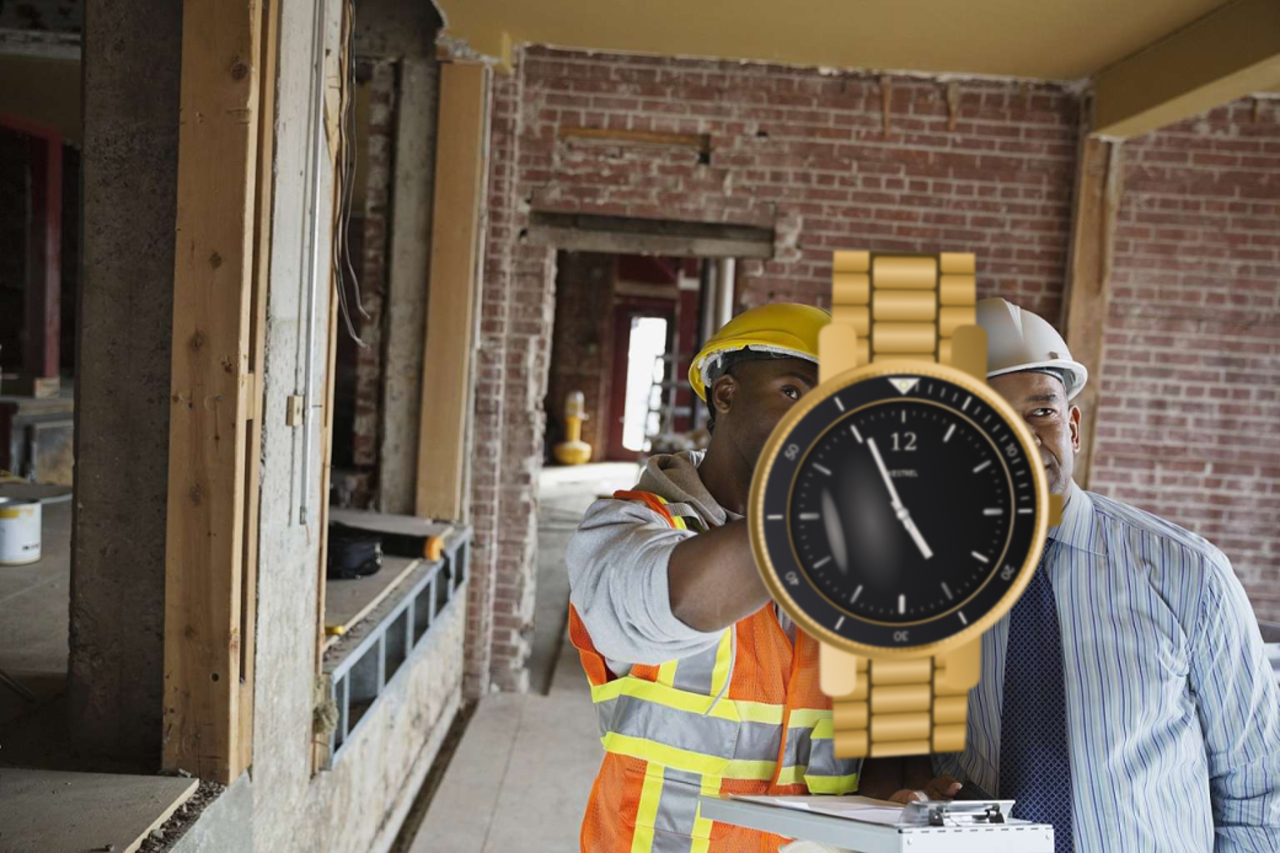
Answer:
h=4 m=56
